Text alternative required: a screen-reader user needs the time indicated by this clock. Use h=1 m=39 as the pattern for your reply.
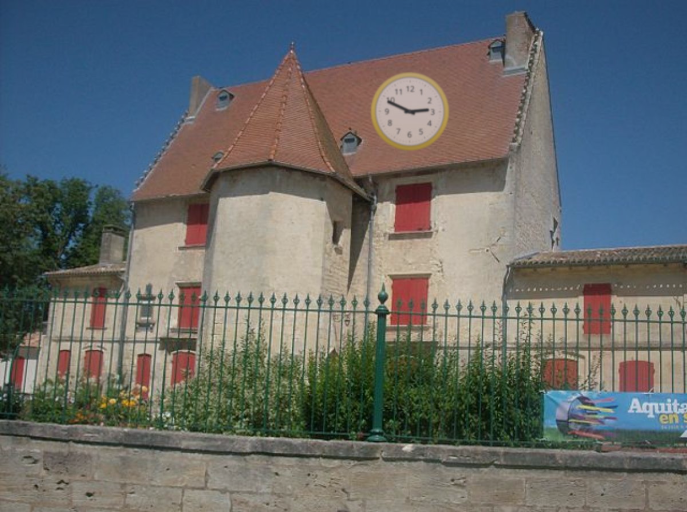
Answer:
h=2 m=49
